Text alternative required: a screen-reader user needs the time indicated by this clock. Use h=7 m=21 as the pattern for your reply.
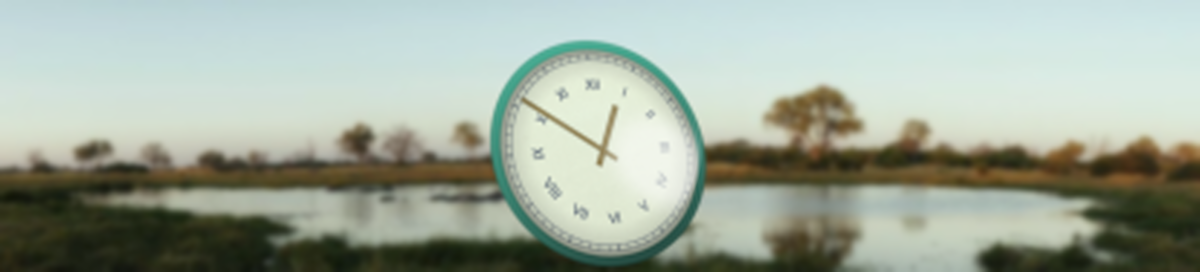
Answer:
h=12 m=51
